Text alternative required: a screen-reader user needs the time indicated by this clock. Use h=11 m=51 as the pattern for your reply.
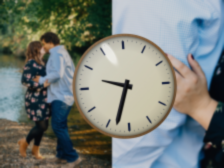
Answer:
h=9 m=33
